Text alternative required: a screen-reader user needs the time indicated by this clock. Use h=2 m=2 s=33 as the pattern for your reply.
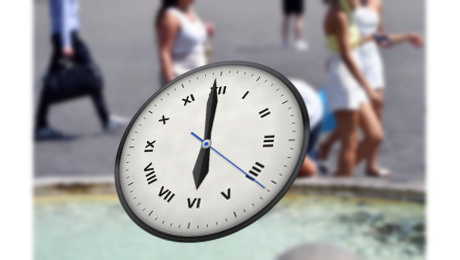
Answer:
h=5 m=59 s=21
